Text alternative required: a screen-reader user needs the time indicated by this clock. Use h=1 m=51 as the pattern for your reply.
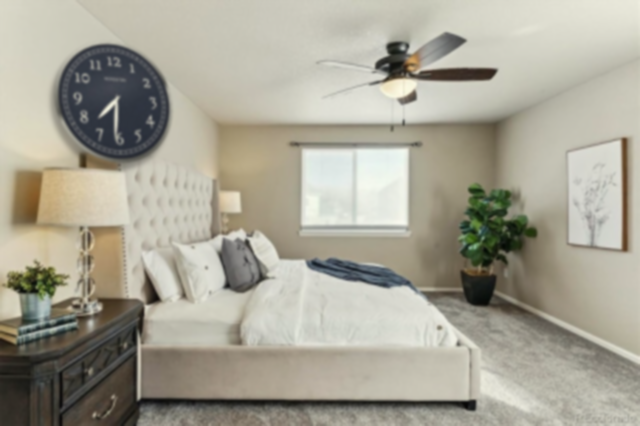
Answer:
h=7 m=31
